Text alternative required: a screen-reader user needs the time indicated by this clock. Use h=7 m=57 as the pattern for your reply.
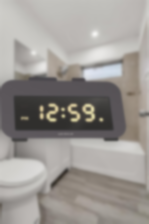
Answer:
h=12 m=59
